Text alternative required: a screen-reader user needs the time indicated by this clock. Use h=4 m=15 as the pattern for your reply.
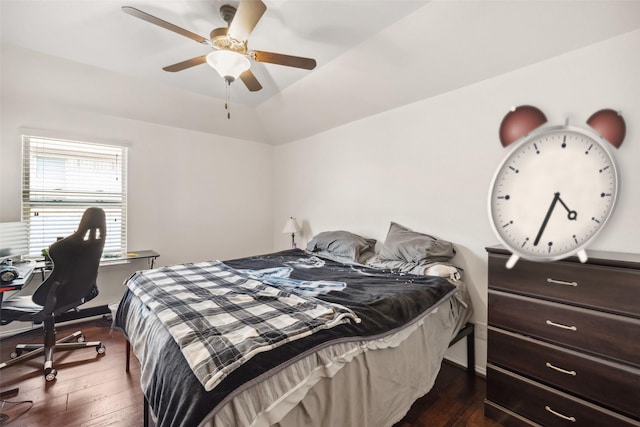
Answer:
h=4 m=33
